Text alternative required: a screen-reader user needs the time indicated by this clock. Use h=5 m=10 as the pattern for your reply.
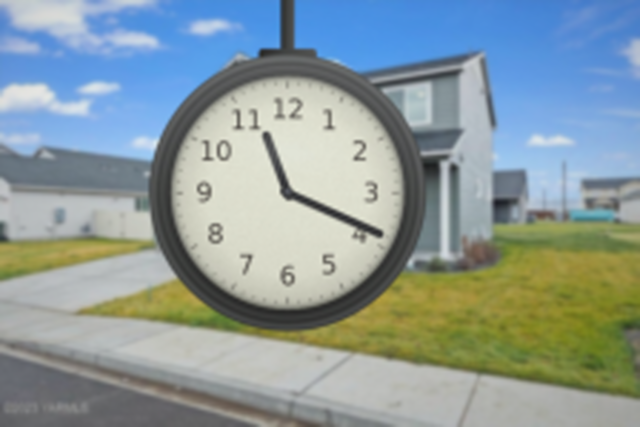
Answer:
h=11 m=19
